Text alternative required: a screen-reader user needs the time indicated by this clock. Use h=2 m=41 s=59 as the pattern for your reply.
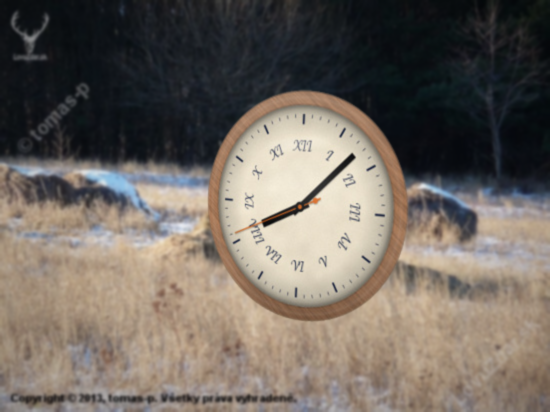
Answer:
h=8 m=7 s=41
